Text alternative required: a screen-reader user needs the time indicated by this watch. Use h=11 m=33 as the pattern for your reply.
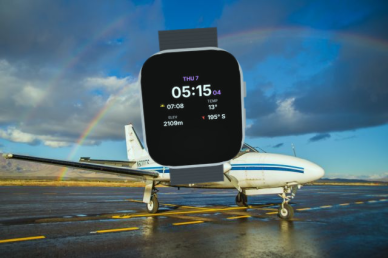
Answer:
h=5 m=15
